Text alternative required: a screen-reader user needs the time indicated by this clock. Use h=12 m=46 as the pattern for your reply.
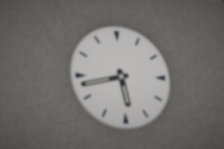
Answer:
h=5 m=43
